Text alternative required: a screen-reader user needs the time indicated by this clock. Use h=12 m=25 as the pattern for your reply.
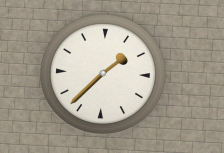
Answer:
h=1 m=37
